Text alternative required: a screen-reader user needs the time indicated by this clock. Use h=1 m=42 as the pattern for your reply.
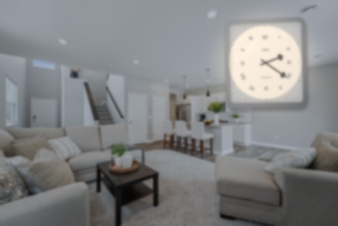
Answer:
h=2 m=21
